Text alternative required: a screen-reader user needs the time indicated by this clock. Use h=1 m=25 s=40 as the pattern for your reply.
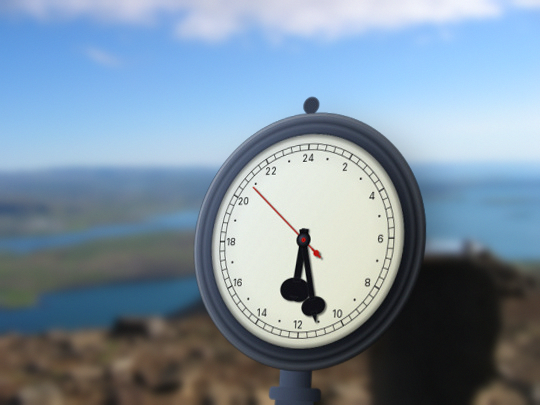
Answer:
h=12 m=27 s=52
